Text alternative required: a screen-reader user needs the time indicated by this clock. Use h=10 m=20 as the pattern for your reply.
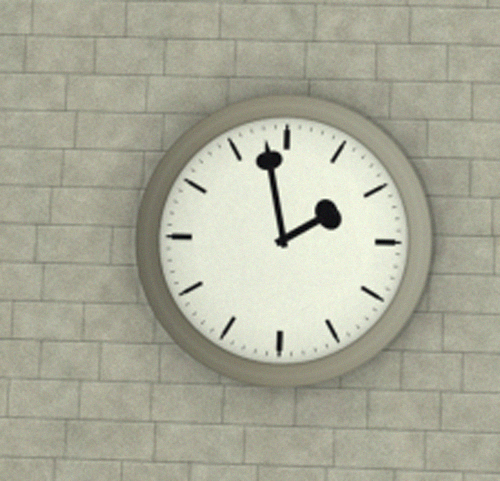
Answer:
h=1 m=58
